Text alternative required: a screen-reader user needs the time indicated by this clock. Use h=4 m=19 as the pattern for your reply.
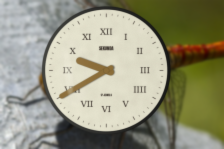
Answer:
h=9 m=40
